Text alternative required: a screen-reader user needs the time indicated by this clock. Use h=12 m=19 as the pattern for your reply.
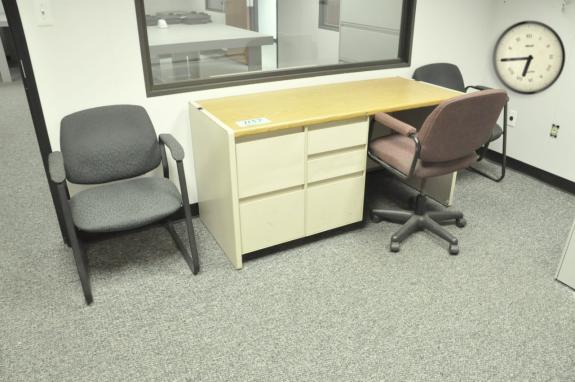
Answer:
h=6 m=45
